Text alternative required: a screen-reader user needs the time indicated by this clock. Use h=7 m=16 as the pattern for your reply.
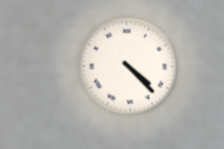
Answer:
h=4 m=23
